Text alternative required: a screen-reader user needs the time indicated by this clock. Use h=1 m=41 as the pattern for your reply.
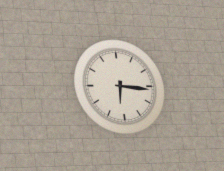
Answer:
h=6 m=16
